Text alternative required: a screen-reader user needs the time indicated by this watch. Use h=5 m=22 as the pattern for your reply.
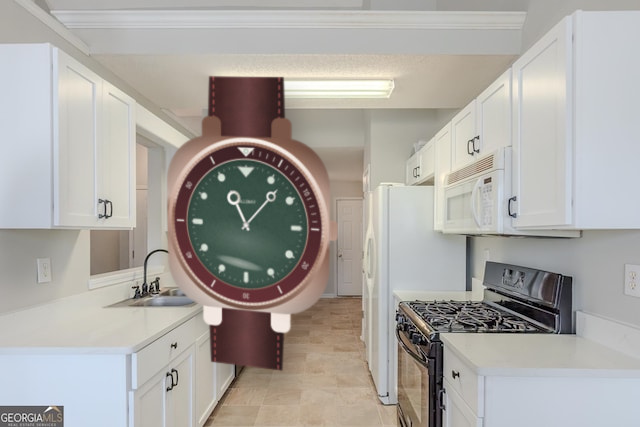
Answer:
h=11 m=7
